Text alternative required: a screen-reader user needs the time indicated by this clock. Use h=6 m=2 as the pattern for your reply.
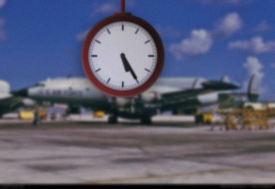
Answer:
h=5 m=25
